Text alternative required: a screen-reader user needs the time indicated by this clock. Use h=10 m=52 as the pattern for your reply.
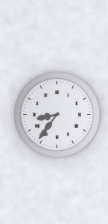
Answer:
h=8 m=36
